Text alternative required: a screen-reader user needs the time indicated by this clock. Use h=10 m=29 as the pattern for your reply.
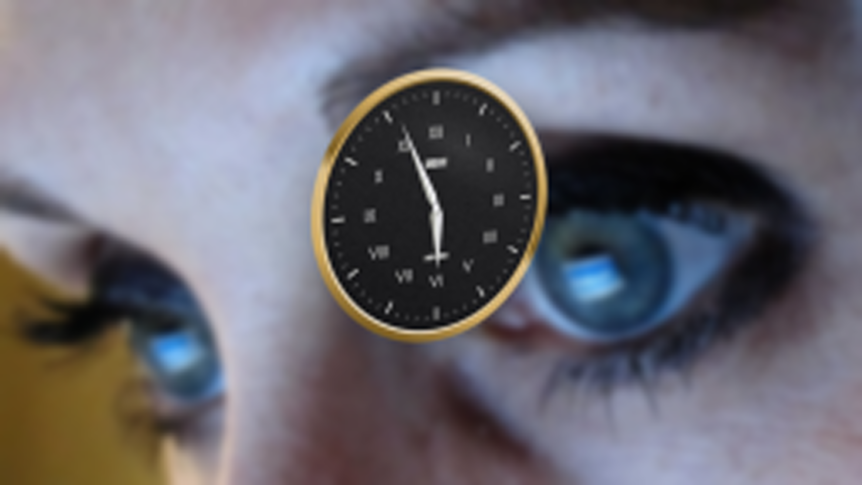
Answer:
h=5 m=56
